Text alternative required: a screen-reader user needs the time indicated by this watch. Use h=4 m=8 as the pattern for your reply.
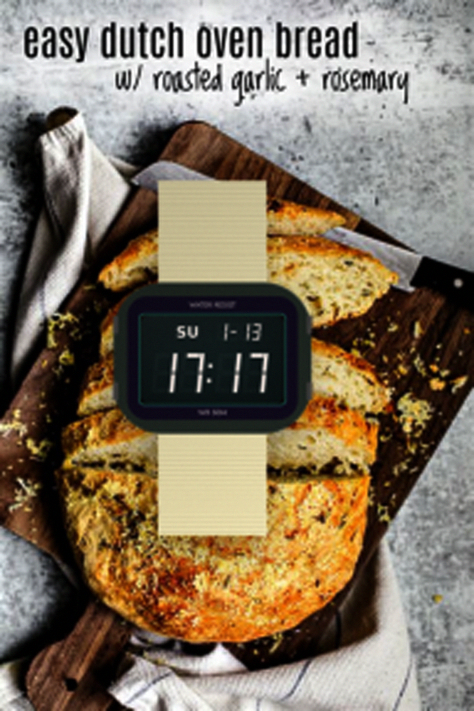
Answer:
h=17 m=17
